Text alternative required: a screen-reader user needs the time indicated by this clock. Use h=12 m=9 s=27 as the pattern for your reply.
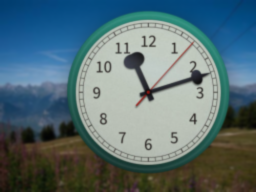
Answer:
h=11 m=12 s=7
